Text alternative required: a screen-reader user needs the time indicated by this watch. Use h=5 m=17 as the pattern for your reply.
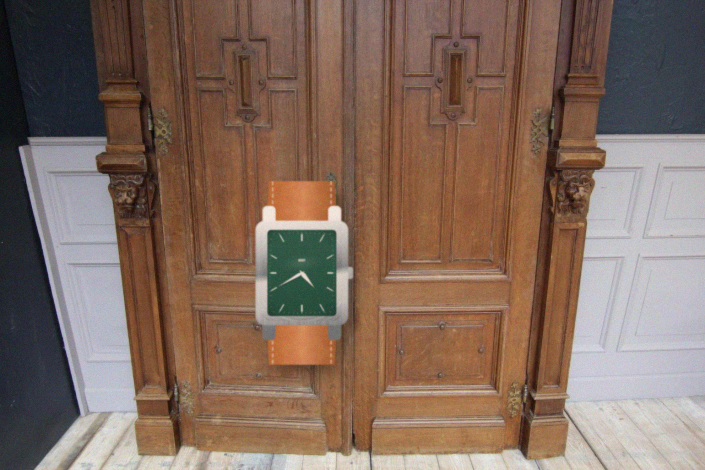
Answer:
h=4 m=40
